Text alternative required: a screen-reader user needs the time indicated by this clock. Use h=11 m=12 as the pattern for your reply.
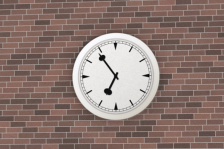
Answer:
h=6 m=54
